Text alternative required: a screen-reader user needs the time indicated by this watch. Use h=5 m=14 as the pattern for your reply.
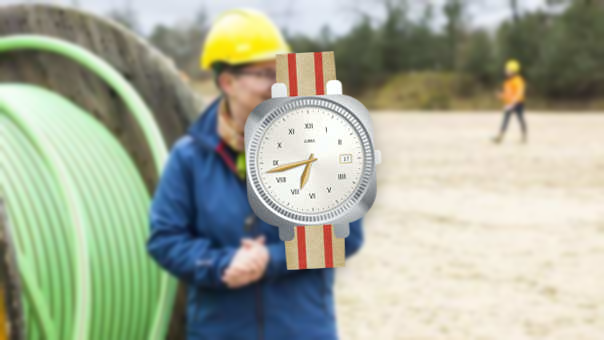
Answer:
h=6 m=43
